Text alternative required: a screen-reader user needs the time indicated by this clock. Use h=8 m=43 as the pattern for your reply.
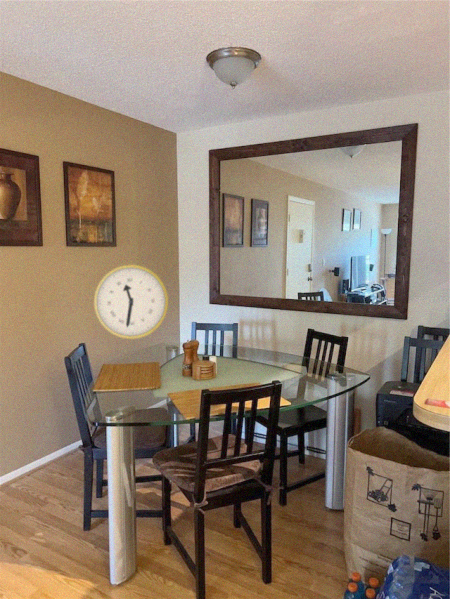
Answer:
h=11 m=32
